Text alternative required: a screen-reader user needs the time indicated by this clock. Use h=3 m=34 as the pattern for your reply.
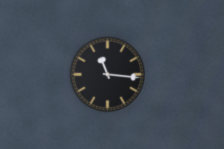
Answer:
h=11 m=16
